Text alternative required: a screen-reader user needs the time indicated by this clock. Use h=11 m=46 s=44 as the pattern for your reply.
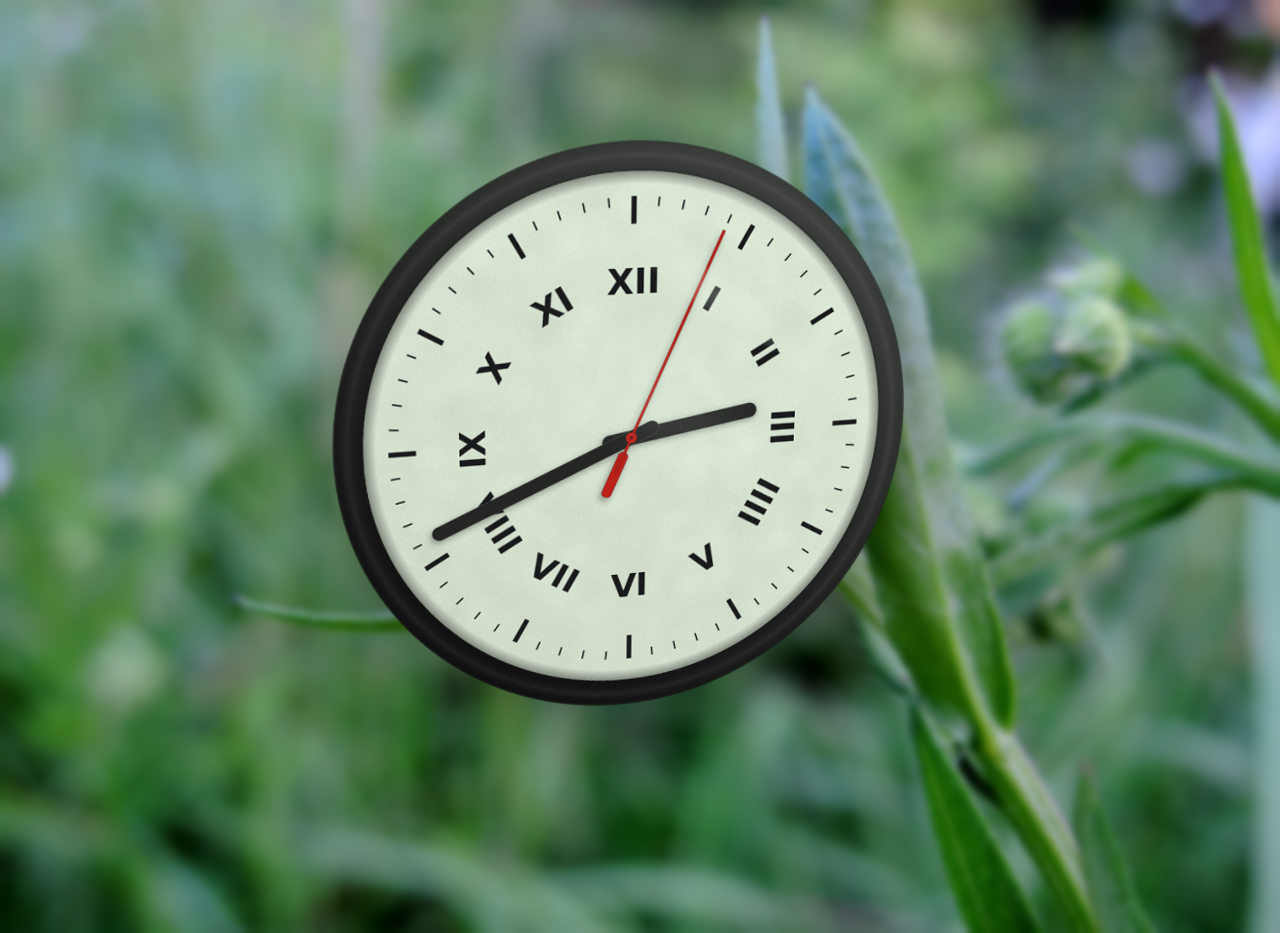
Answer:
h=2 m=41 s=4
